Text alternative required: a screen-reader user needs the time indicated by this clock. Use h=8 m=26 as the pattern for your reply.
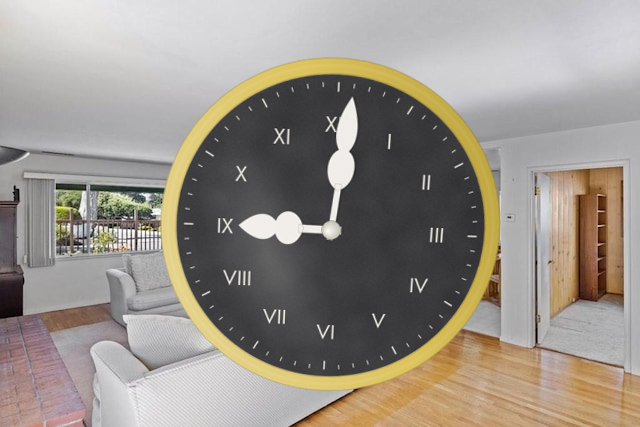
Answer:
h=9 m=1
